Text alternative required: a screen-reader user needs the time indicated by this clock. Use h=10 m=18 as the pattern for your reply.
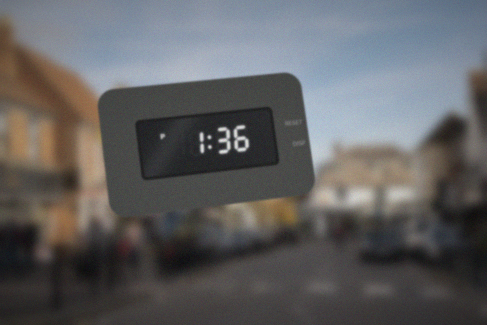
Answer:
h=1 m=36
